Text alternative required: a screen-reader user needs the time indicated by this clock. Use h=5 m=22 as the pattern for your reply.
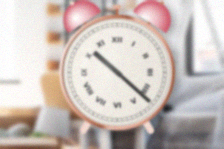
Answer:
h=10 m=22
